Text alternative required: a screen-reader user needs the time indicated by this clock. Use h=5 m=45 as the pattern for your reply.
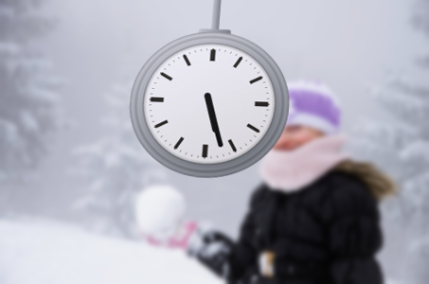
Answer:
h=5 m=27
